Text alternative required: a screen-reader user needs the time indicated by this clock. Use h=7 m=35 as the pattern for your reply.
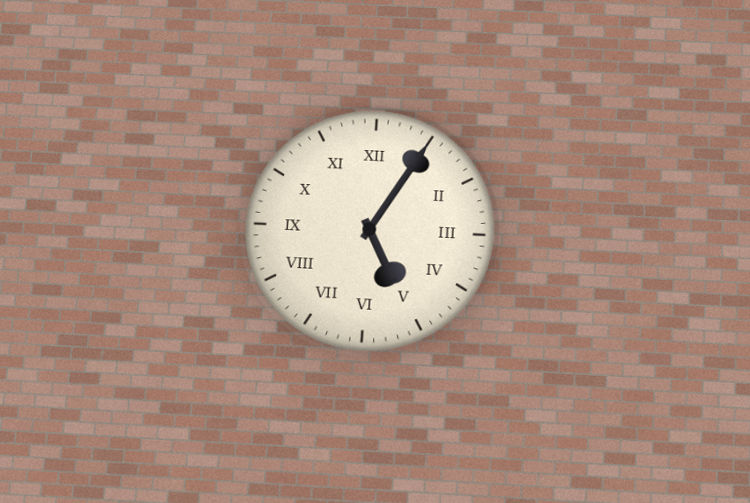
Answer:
h=5 m=5
